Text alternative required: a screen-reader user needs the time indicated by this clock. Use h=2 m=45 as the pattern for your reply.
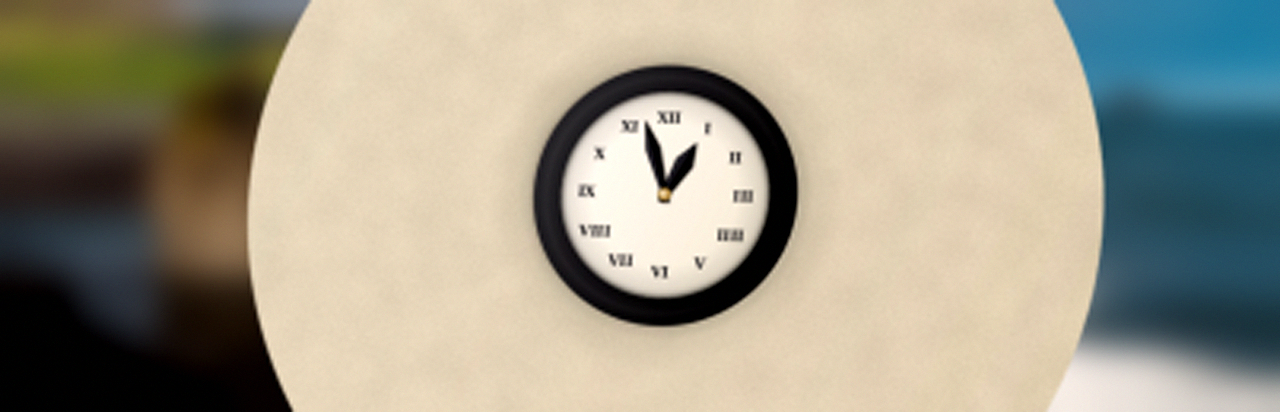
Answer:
h=12 m=57
